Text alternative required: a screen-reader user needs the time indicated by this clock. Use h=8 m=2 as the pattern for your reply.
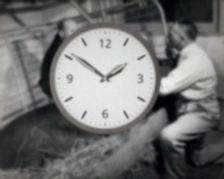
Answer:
h=1 m=51
